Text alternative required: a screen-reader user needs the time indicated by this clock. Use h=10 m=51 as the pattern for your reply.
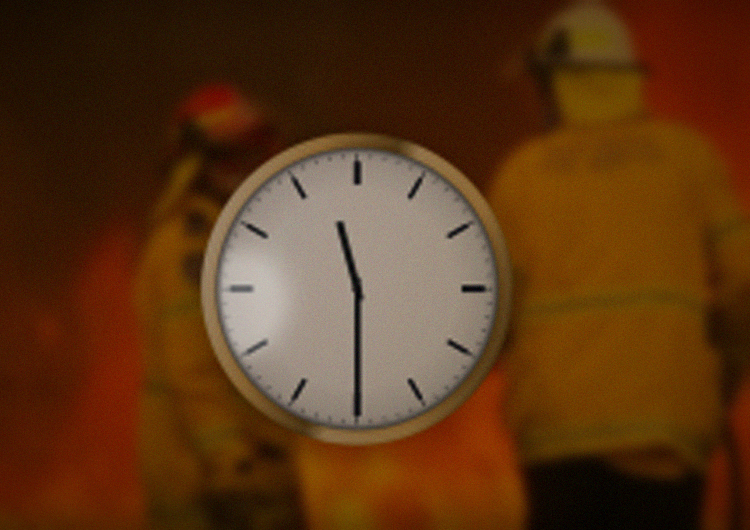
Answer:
h=11 m=30
